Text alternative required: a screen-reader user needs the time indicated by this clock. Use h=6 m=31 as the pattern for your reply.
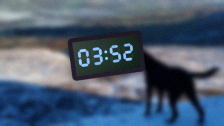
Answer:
h=3 m=52
